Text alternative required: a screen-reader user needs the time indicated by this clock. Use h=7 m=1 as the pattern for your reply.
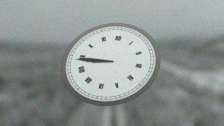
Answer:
h=8 m=44
